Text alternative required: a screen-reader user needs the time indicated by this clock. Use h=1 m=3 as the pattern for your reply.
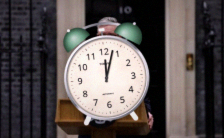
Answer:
h=12 m=3
